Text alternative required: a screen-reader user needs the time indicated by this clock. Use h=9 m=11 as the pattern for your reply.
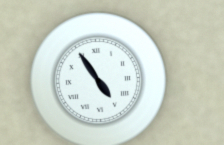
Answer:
h=4 m=55
